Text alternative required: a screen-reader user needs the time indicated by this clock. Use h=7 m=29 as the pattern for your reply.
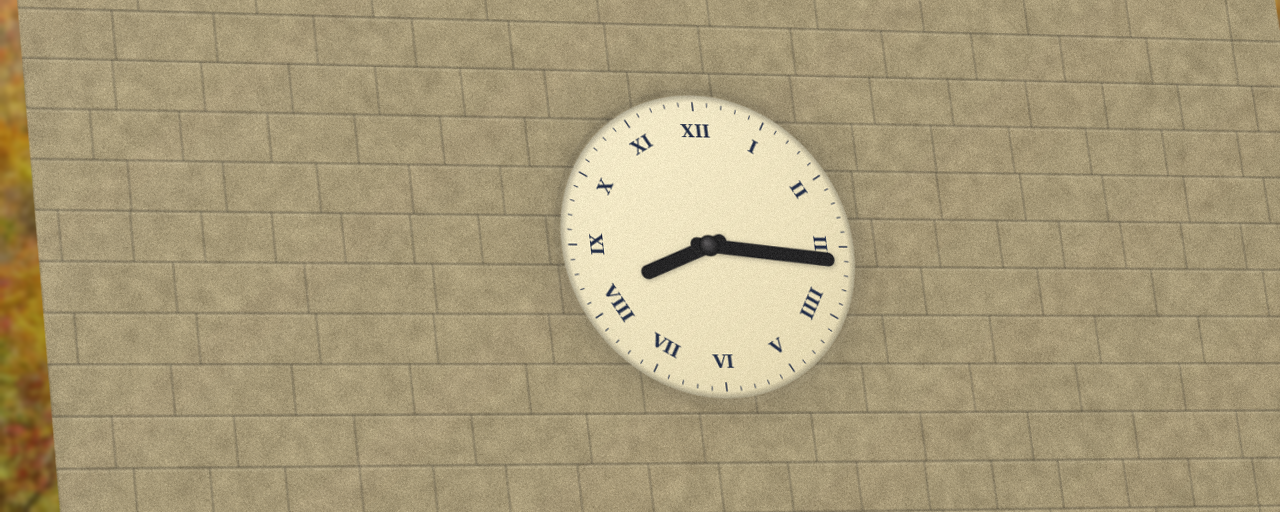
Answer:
h=8 m=16
